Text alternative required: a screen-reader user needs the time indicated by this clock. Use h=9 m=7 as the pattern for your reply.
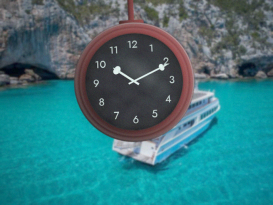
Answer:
h=10 m=11
